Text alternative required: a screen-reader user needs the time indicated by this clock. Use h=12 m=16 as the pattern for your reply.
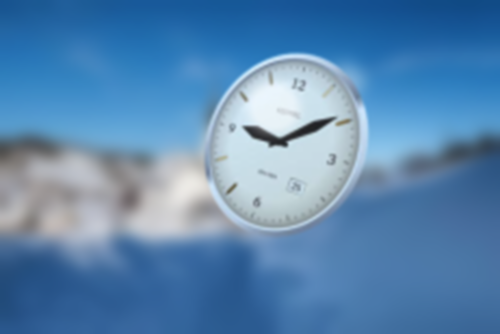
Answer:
h=9 m=9
